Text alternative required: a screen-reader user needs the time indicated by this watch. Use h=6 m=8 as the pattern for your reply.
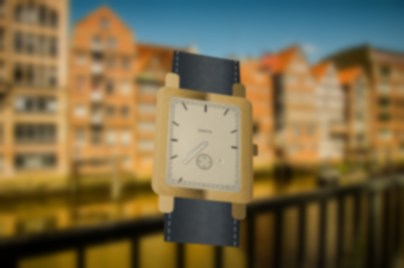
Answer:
h=7 m=37
